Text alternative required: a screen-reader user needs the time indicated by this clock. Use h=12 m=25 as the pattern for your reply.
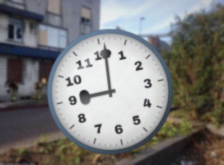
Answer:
h=9 m=1
